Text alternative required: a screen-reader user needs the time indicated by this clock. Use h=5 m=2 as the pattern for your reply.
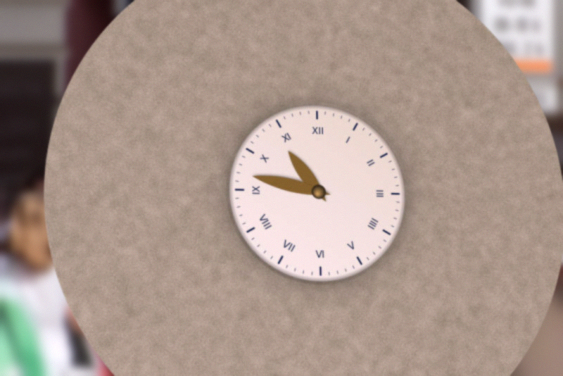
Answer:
h=10 m=47
